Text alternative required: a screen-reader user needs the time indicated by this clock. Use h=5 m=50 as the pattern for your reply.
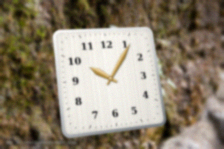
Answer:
h=10 m=6
